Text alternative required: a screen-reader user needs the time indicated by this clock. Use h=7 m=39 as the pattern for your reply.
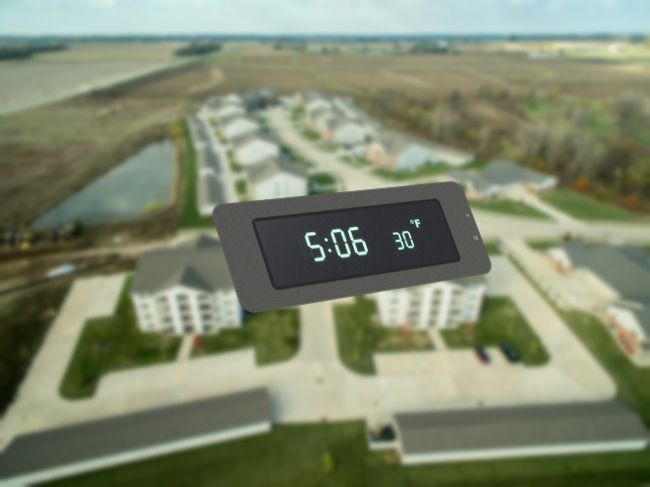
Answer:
h=5 m=6
